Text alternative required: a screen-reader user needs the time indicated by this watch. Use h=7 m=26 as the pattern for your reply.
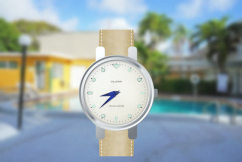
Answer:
h=8 m=38
